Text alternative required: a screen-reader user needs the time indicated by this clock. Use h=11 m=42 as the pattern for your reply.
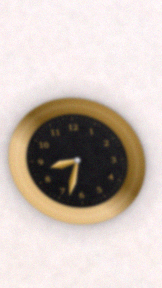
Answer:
h=8 m=33
